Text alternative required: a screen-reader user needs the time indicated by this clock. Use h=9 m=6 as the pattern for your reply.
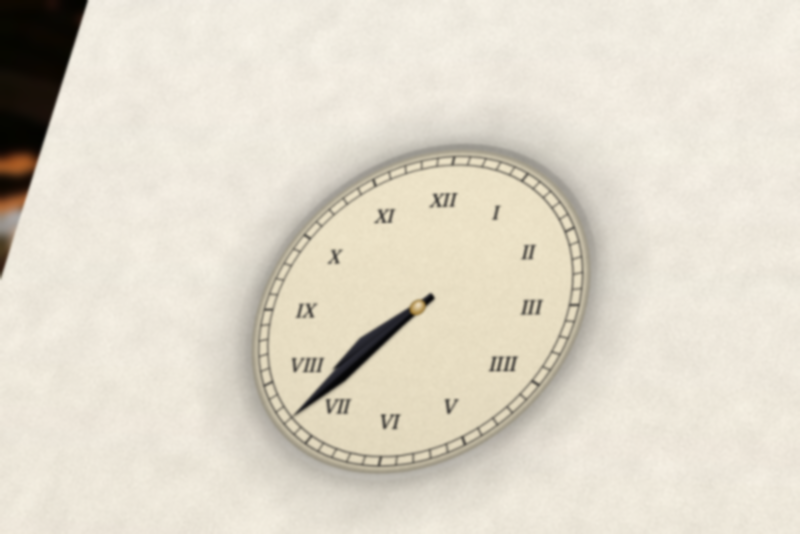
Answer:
h=7 m=37
